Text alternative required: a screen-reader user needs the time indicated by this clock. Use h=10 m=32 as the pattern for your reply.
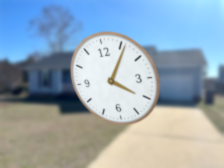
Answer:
h=4 m=6
